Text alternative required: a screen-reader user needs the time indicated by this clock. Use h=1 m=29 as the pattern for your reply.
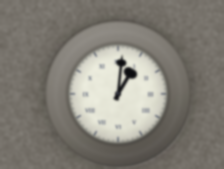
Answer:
h=1 m=1
